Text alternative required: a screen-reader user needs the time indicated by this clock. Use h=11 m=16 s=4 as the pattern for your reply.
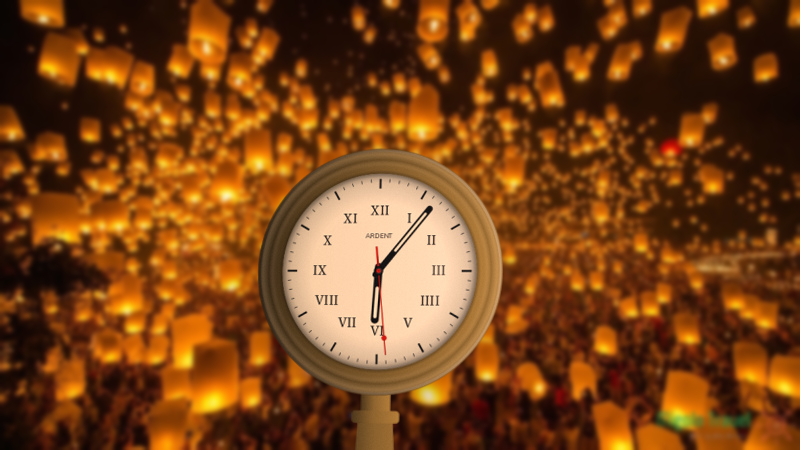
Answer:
h=6 m=6 s=29
